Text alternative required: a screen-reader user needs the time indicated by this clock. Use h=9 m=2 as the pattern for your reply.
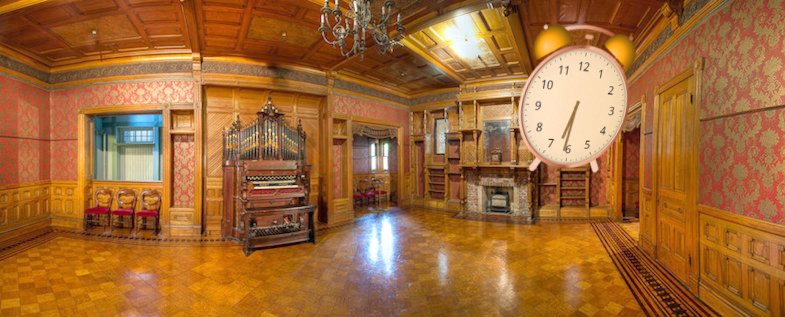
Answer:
h=6 m=31
